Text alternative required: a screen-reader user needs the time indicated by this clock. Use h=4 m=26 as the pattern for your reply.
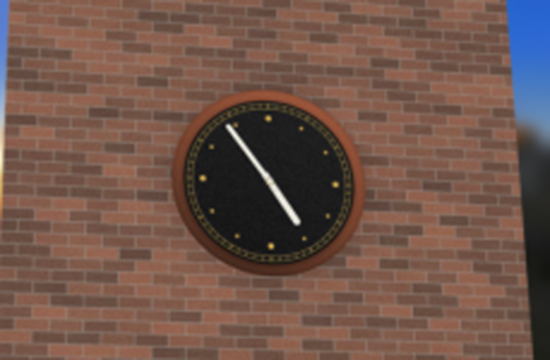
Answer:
h=4 m=54
